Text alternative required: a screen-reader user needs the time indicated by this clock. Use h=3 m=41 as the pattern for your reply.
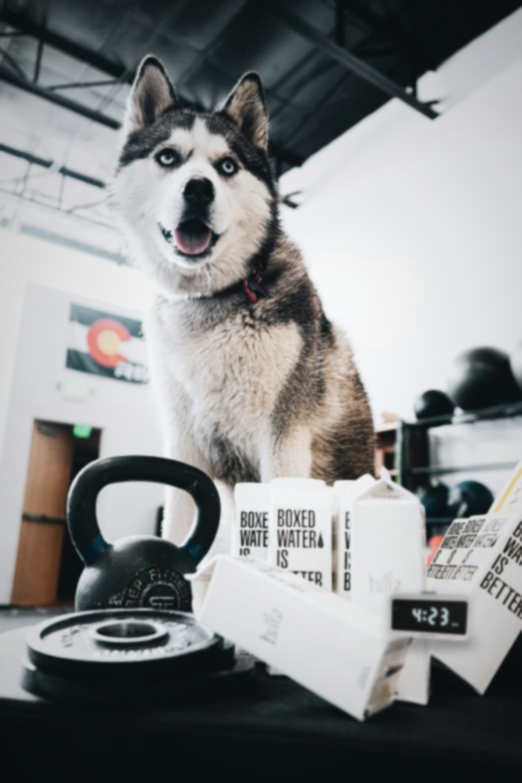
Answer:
h=4 m=23
